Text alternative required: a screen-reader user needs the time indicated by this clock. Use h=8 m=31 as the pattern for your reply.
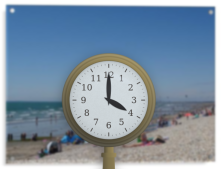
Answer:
h=4 m=0
